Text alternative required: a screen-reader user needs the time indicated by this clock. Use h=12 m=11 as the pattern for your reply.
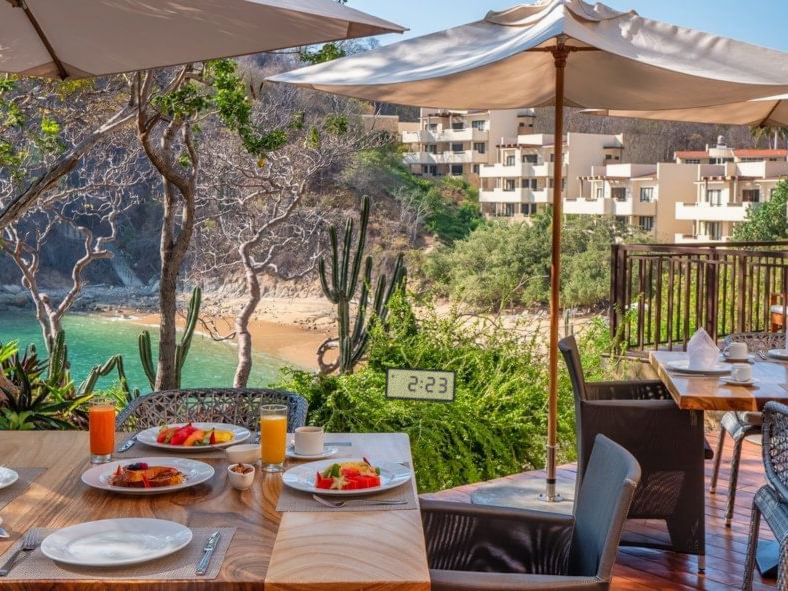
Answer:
h=2 m=23
